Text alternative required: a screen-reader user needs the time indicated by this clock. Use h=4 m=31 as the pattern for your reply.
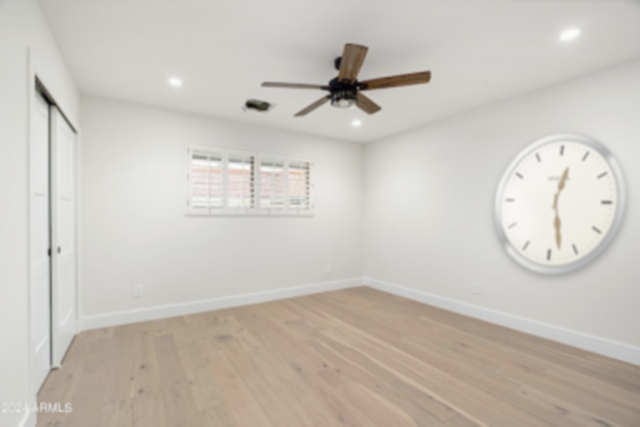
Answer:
h=12 m=28
